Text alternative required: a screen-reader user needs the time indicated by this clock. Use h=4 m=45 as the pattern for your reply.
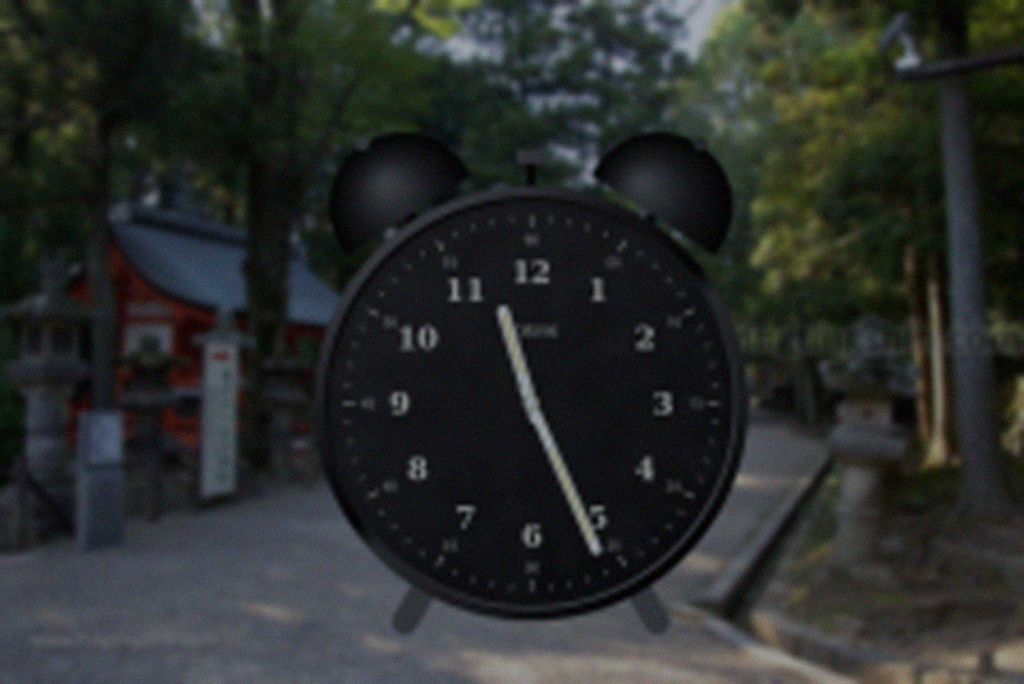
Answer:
h=11 m=26
